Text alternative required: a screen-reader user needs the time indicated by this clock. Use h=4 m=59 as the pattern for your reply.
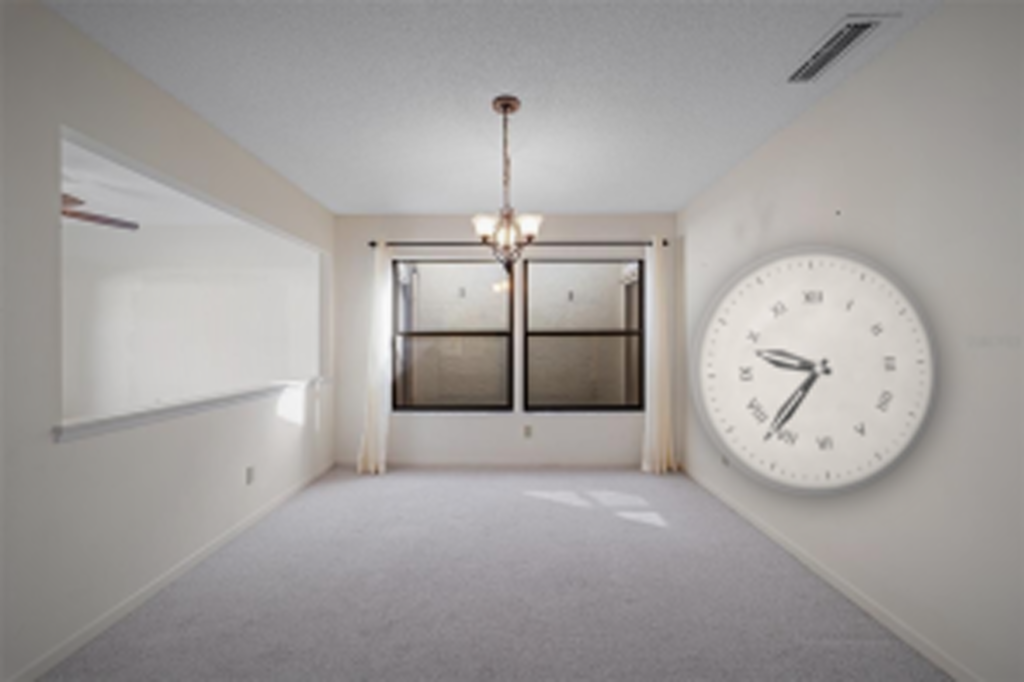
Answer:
h=9 m=37
